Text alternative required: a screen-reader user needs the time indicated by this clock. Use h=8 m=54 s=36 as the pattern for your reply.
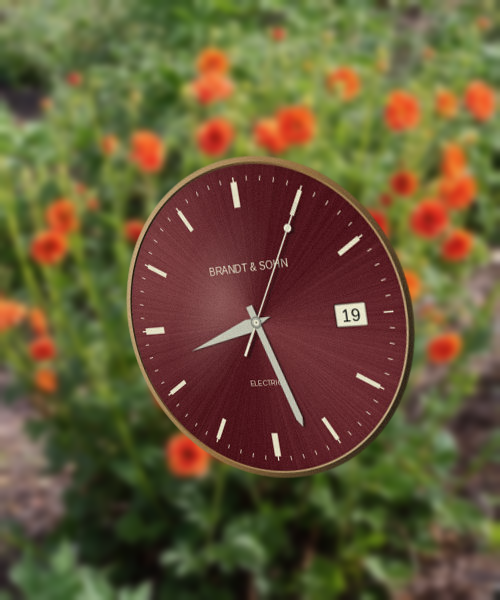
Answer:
h=8 m=27 s=5
